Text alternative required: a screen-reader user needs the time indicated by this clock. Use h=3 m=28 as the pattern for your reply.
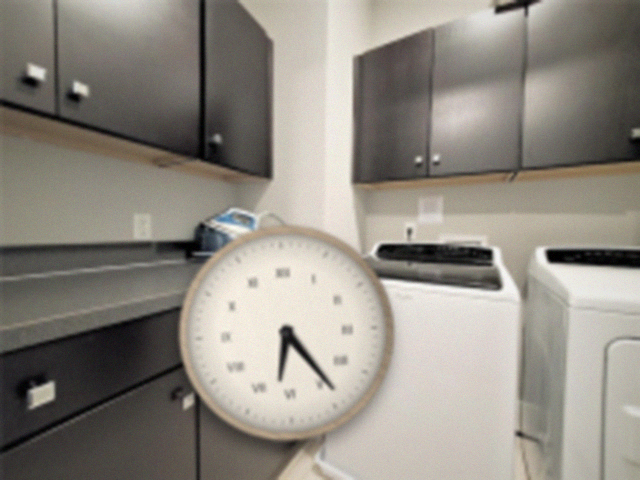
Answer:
h=6 m=24
